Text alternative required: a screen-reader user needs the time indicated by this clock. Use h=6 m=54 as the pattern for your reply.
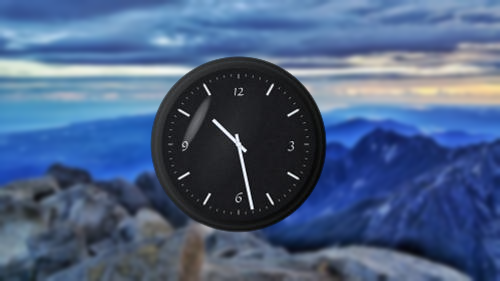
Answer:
h=10 m=28
